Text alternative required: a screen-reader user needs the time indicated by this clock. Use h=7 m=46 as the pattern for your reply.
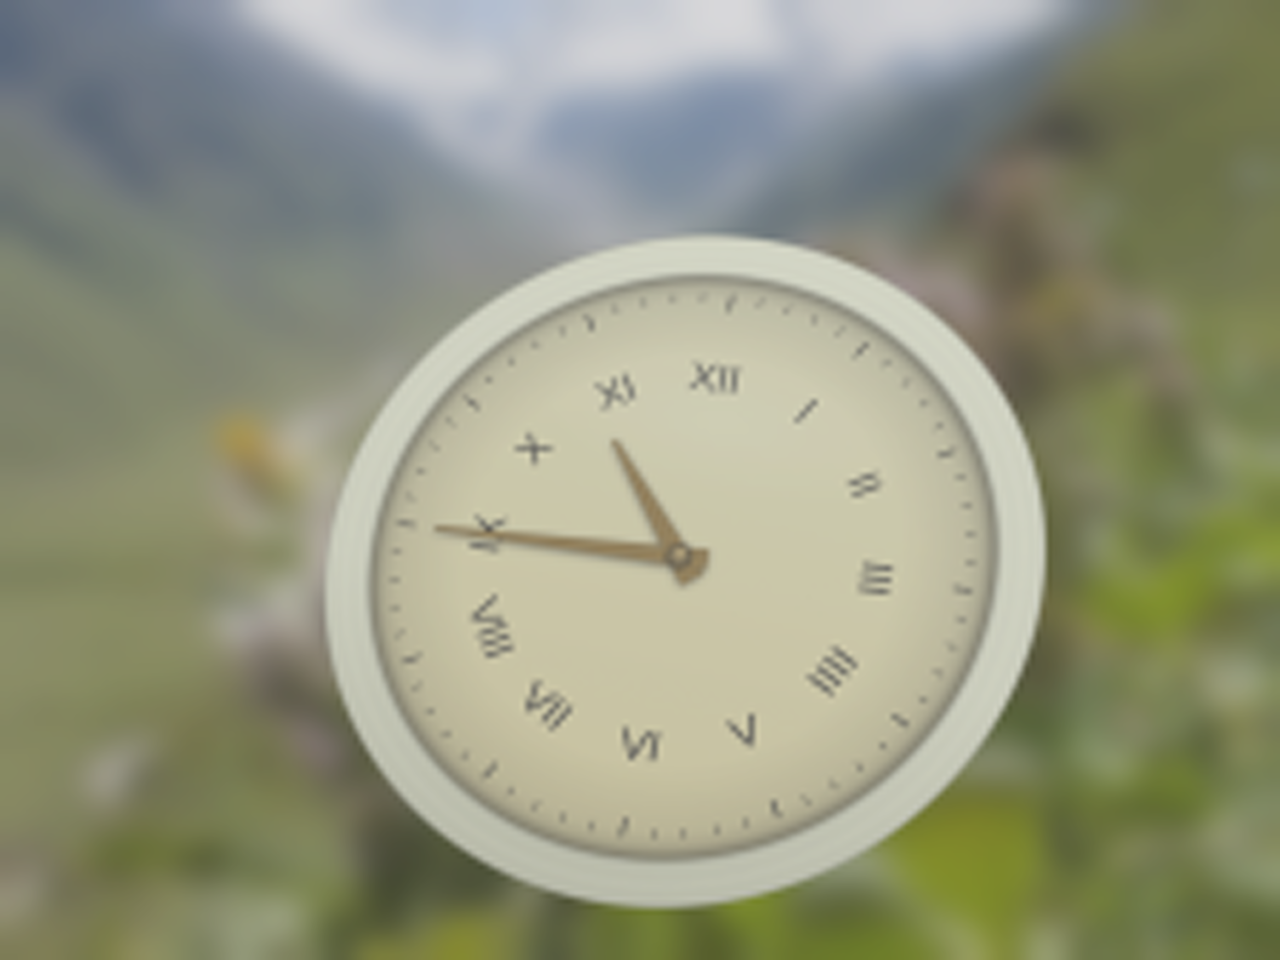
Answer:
h=10 m=45
